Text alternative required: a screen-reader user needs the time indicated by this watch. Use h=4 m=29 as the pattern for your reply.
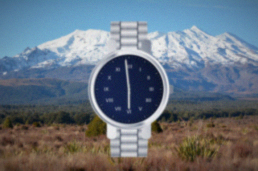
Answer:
h=5 m=59
